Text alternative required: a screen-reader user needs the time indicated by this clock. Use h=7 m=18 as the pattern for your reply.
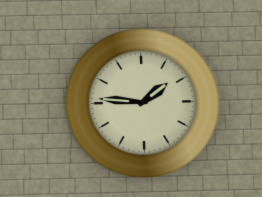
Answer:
h=1 m=46
